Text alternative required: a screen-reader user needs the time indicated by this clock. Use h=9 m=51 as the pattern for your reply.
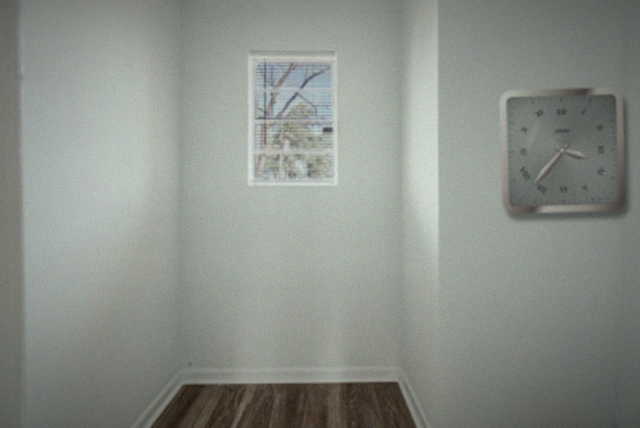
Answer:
h=3 m=37
